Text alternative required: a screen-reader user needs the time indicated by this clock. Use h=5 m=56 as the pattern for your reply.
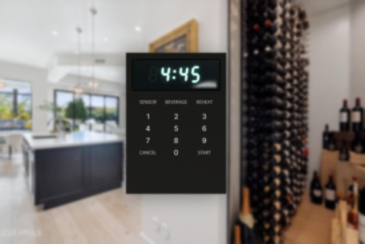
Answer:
h=4 m=45
